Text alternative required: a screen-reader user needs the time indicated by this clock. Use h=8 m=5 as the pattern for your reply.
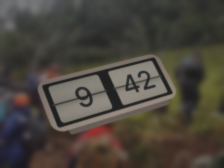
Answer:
h=9 m=42
